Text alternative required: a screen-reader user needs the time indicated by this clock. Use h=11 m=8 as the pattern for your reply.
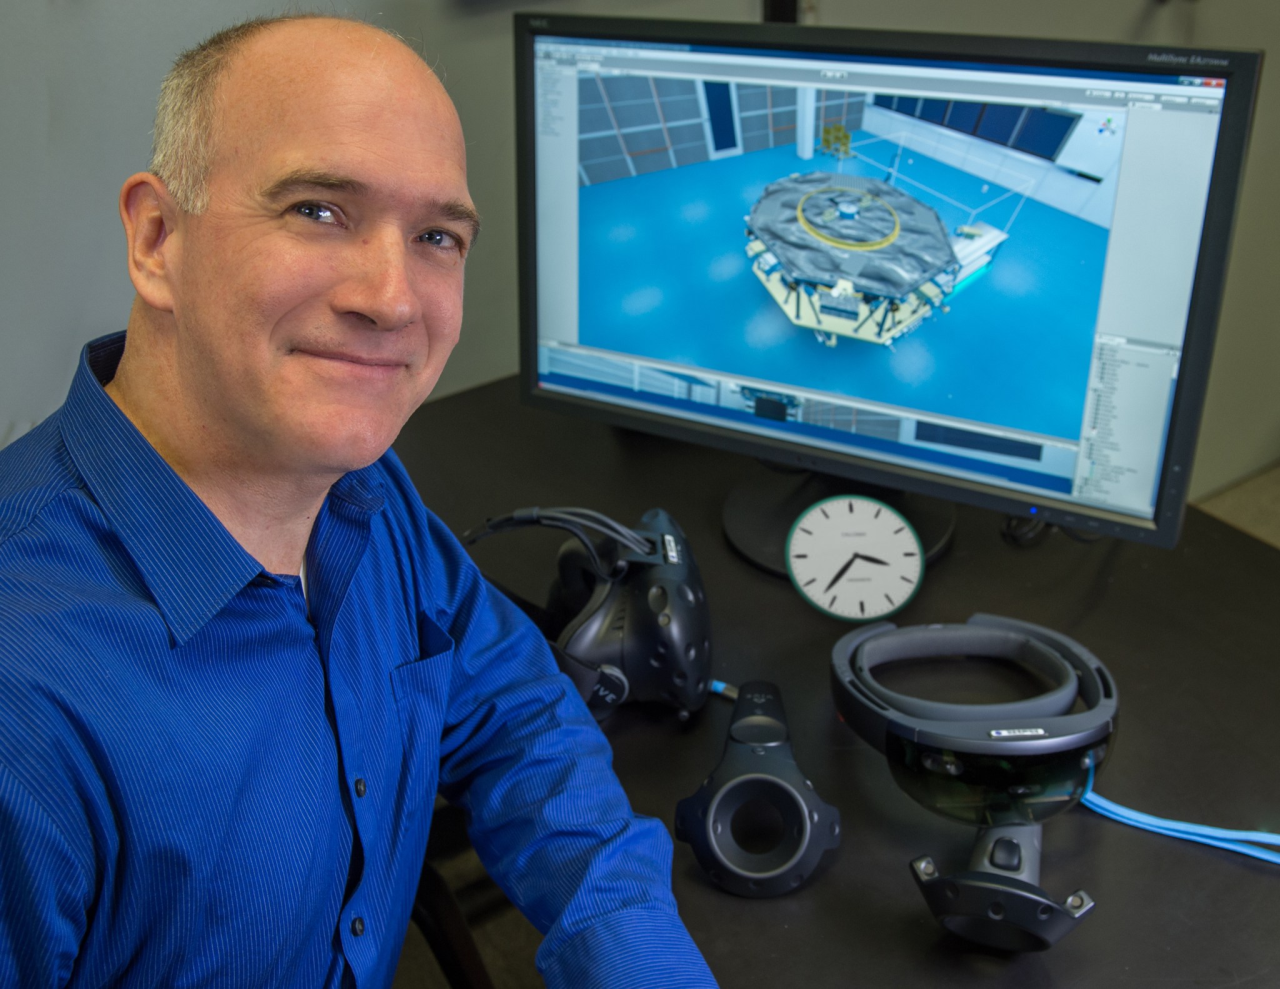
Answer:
h=3 m=37
